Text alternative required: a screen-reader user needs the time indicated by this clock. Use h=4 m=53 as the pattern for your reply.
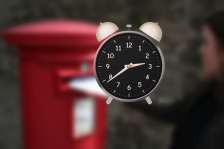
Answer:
h=2 m=39
